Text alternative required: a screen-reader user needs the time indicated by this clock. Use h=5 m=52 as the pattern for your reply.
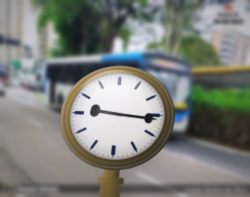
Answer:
h=9 m=16
